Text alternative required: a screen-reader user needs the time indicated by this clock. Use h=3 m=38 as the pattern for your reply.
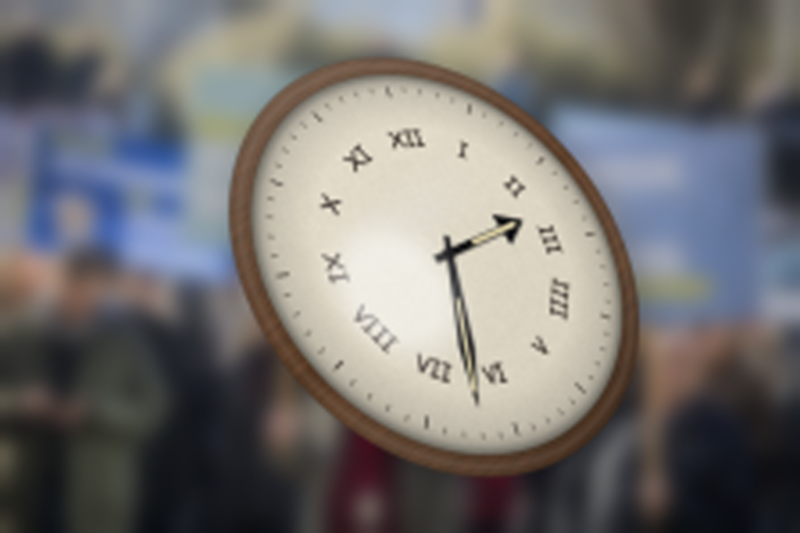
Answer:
h=2 m=32
